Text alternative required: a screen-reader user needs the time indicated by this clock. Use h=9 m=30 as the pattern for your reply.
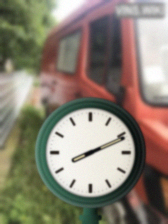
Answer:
h=8 m=11
